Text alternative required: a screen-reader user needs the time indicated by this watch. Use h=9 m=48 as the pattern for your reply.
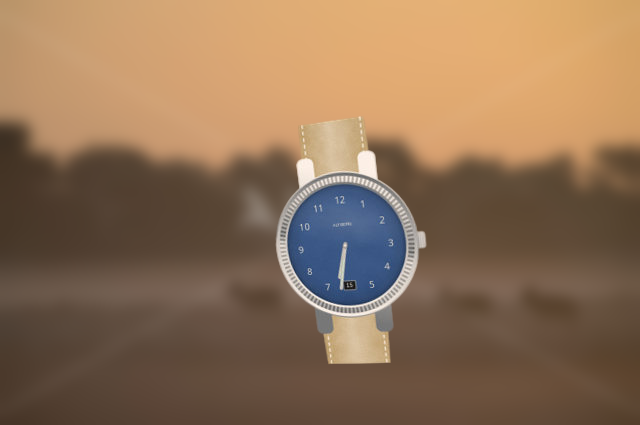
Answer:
h=6 m=32
